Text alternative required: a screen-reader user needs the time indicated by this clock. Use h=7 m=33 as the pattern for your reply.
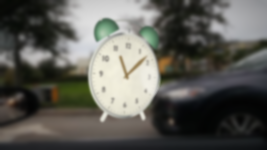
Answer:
h=11 m=8
